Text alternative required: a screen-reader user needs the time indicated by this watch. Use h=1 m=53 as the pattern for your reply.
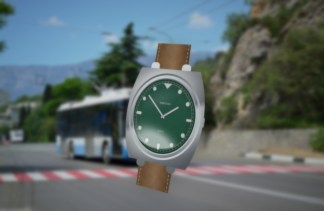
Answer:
h=1 m=52
